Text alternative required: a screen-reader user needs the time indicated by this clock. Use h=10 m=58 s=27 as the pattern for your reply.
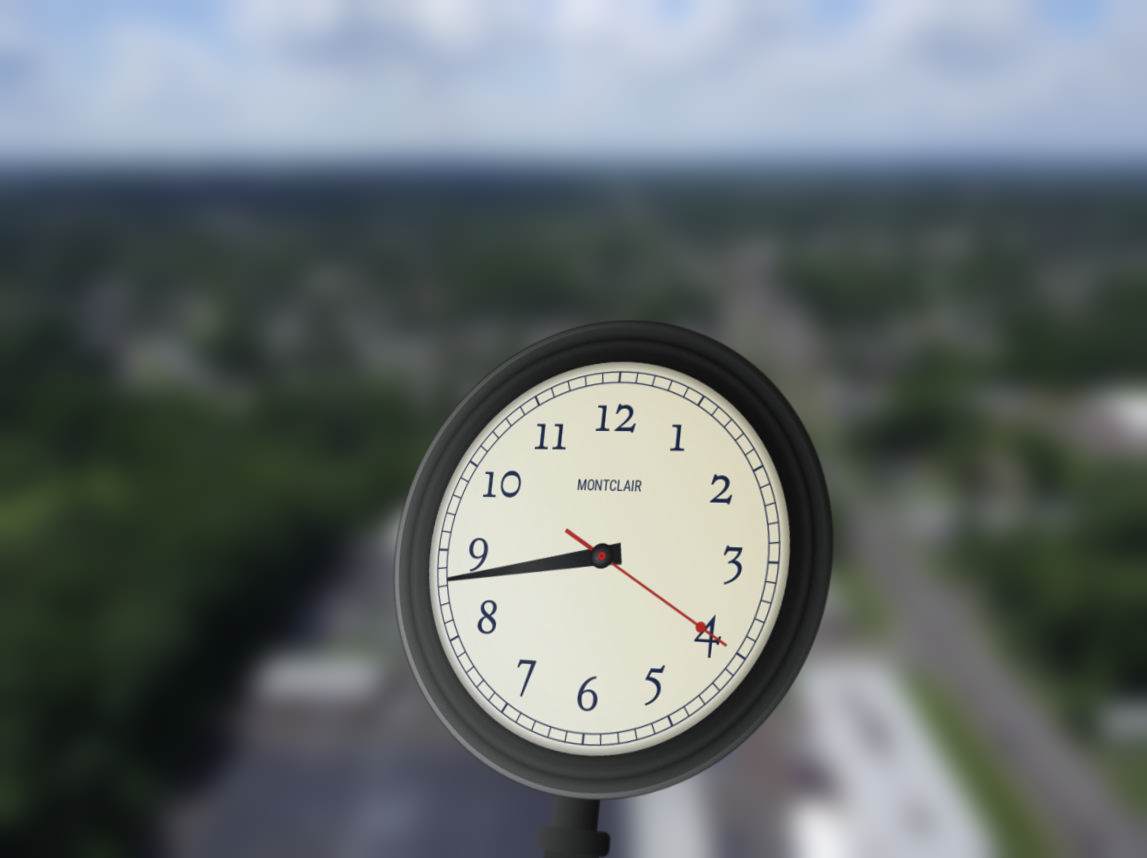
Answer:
h=8 m=43 s=20
